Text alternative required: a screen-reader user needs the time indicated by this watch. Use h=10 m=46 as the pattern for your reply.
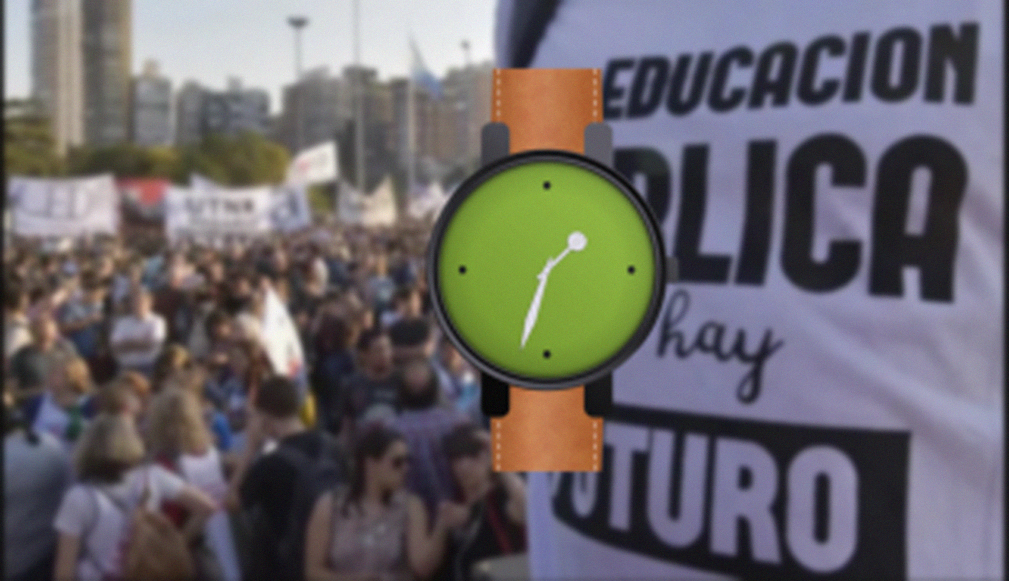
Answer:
h=1 m=33
